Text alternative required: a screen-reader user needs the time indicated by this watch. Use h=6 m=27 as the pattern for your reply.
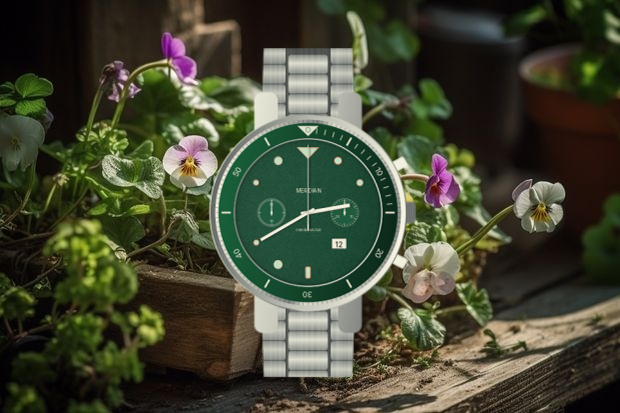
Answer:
h=2 m=40
